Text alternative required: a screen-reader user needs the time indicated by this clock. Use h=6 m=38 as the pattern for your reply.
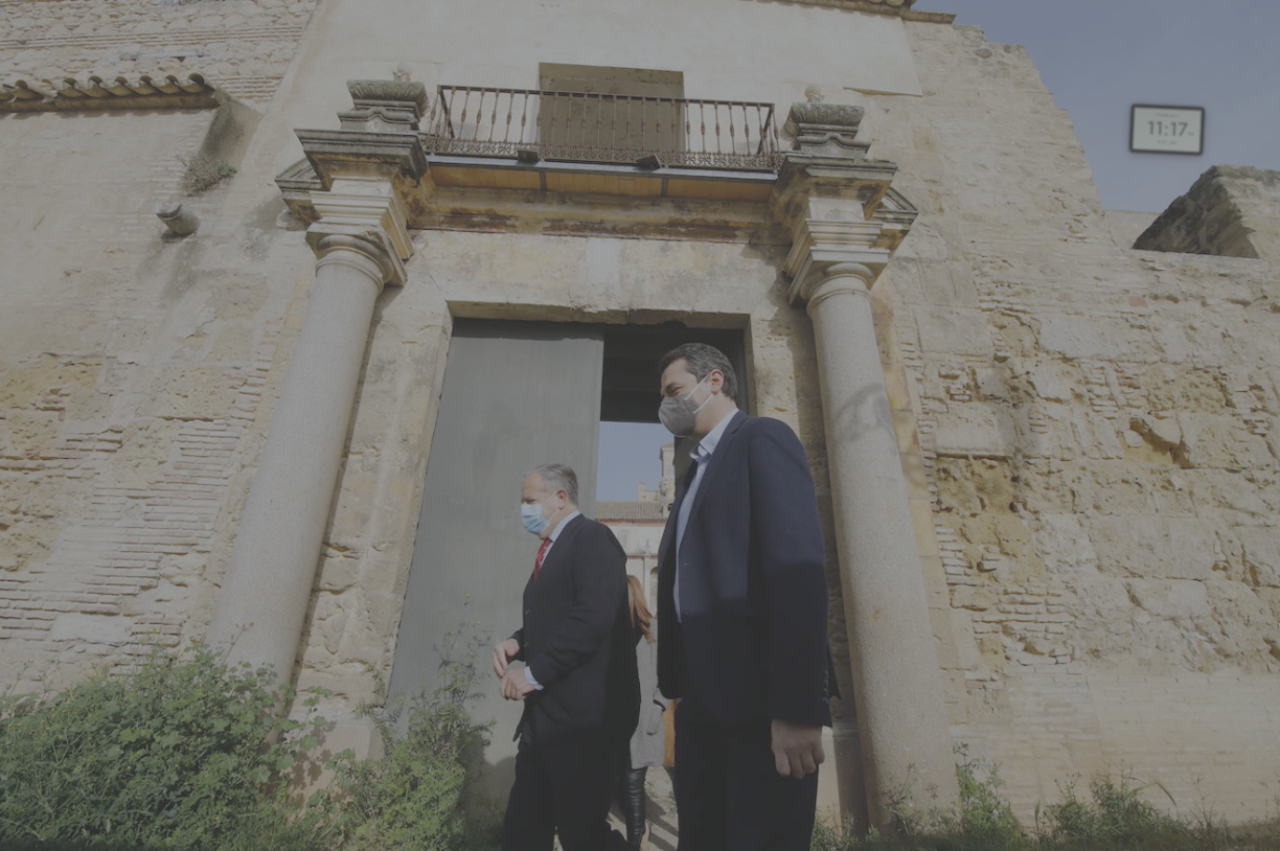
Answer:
h=11 m=17
